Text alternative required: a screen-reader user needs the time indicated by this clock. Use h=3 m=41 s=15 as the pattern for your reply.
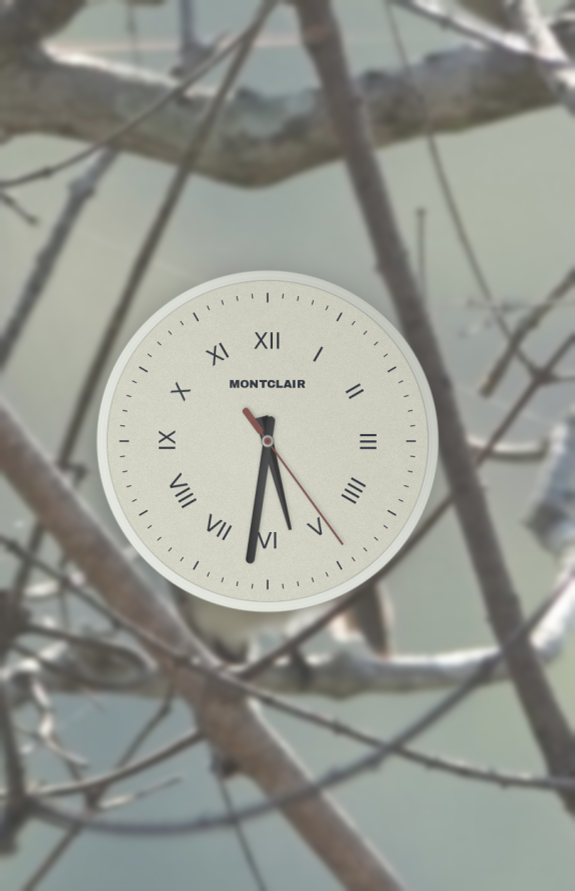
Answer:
h=5 m=31 s=24
